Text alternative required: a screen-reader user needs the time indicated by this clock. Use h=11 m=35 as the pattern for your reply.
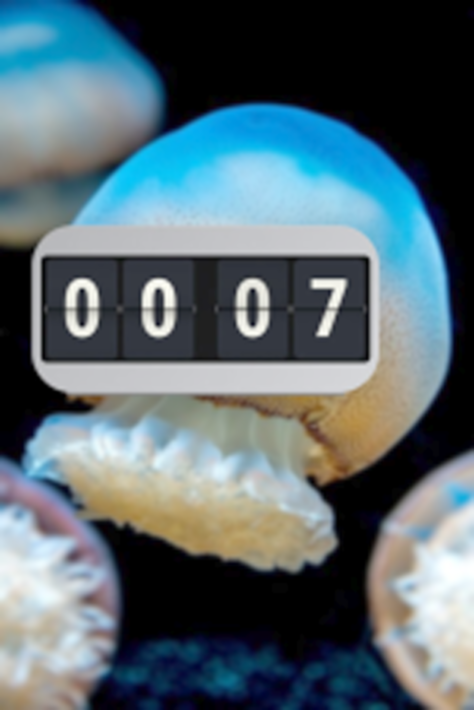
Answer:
h=0 m=7
